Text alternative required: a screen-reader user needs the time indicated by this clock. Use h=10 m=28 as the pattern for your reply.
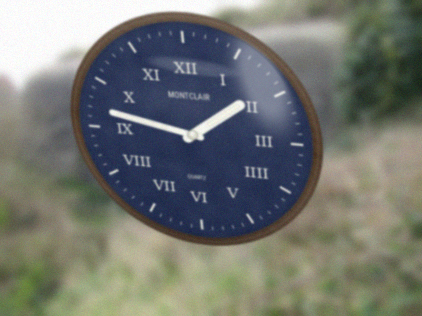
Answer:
h=1 m=47
